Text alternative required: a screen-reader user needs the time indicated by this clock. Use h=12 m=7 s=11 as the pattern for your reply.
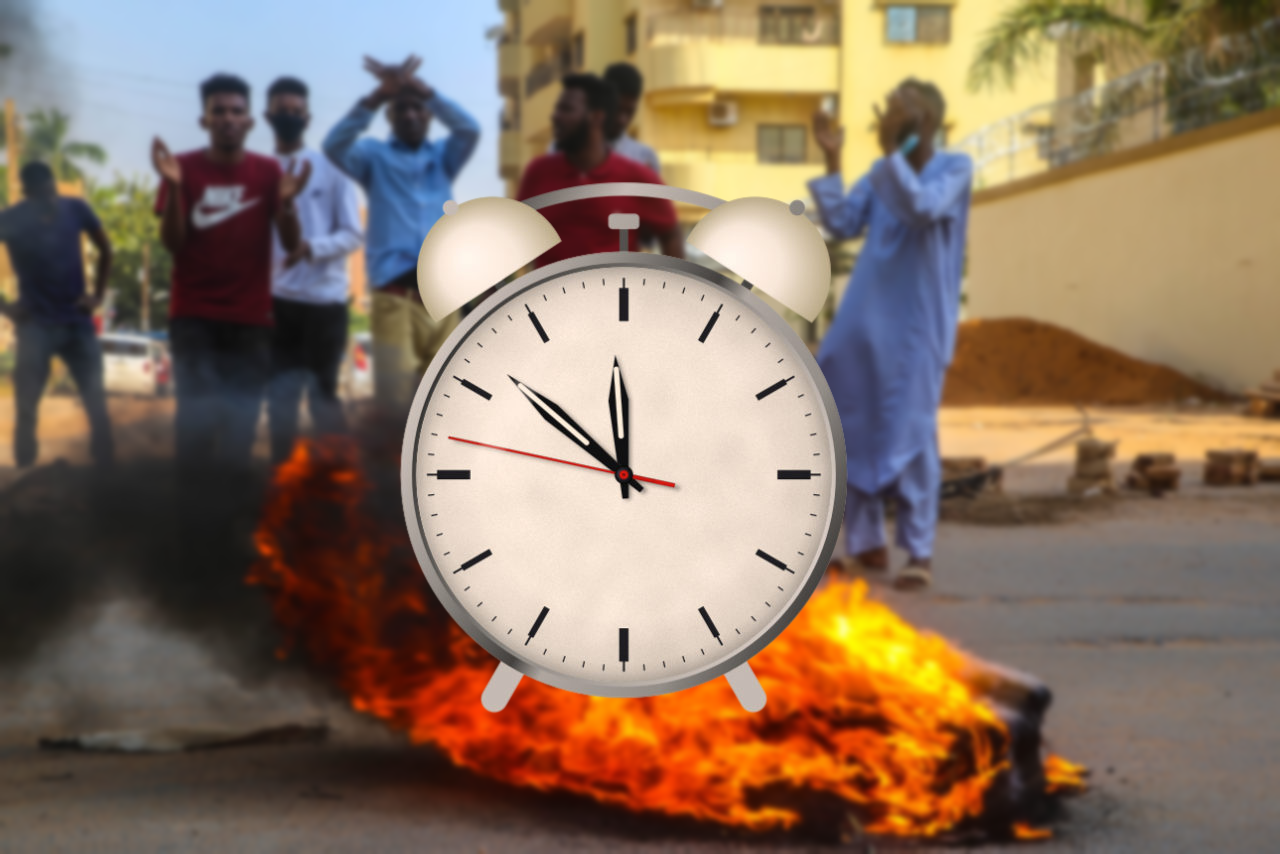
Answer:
h=11 m=51 s=47
